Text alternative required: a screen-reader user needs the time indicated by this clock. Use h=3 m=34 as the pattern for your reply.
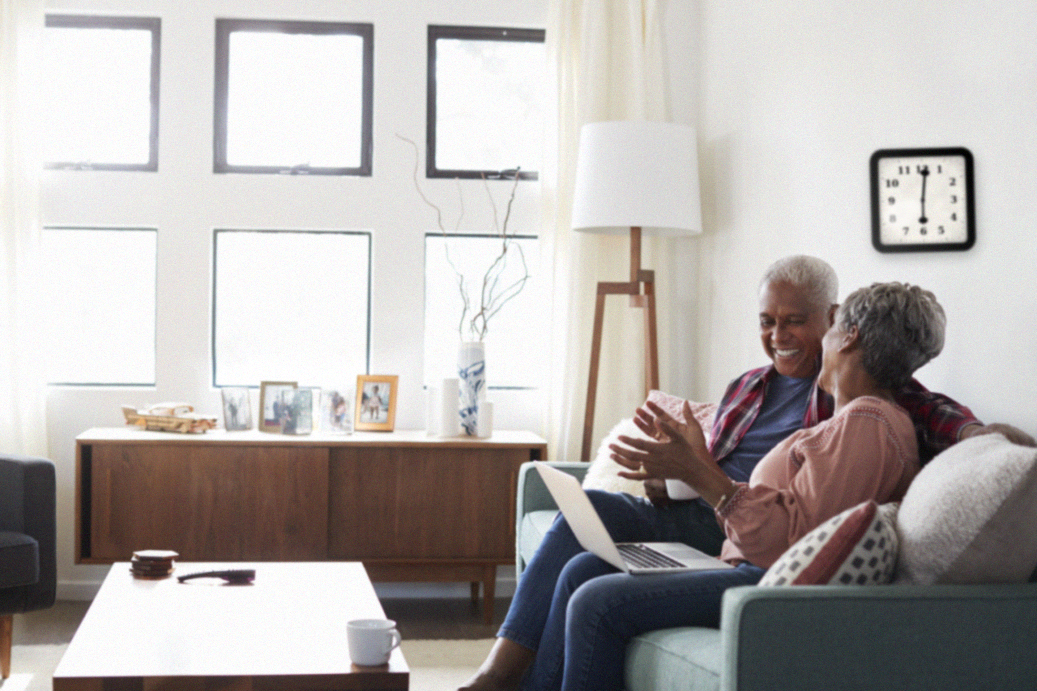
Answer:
h=6 m=1
